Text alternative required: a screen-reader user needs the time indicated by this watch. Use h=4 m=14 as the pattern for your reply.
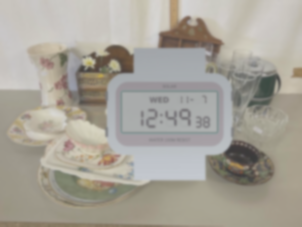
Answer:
h=12 m=49
